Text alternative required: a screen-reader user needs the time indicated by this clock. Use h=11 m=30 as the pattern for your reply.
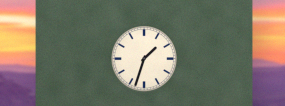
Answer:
h=1 m=33
